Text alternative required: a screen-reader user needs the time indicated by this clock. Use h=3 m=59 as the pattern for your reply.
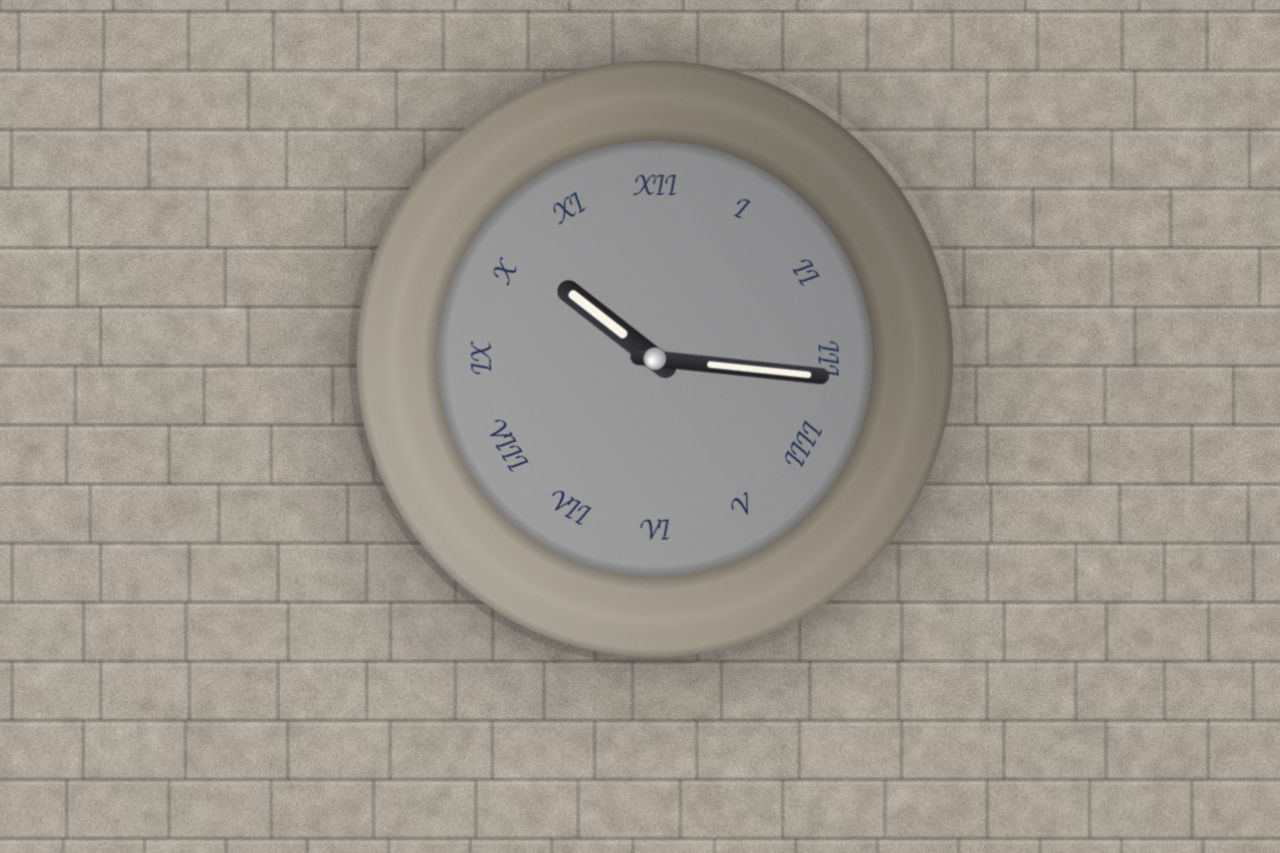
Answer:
h=10 m=16
